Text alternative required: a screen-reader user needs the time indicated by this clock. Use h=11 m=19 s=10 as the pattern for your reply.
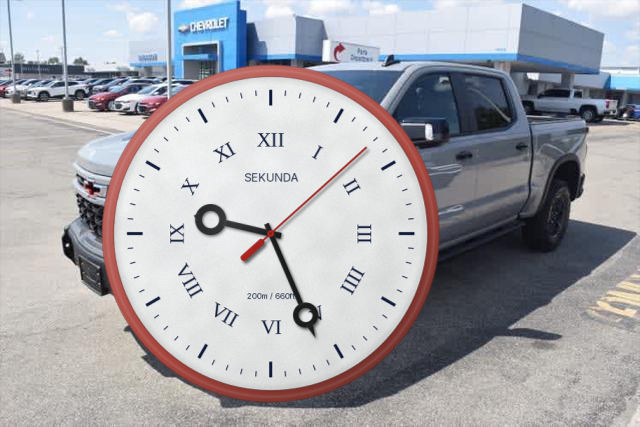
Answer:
h=9 m=26 s=8
